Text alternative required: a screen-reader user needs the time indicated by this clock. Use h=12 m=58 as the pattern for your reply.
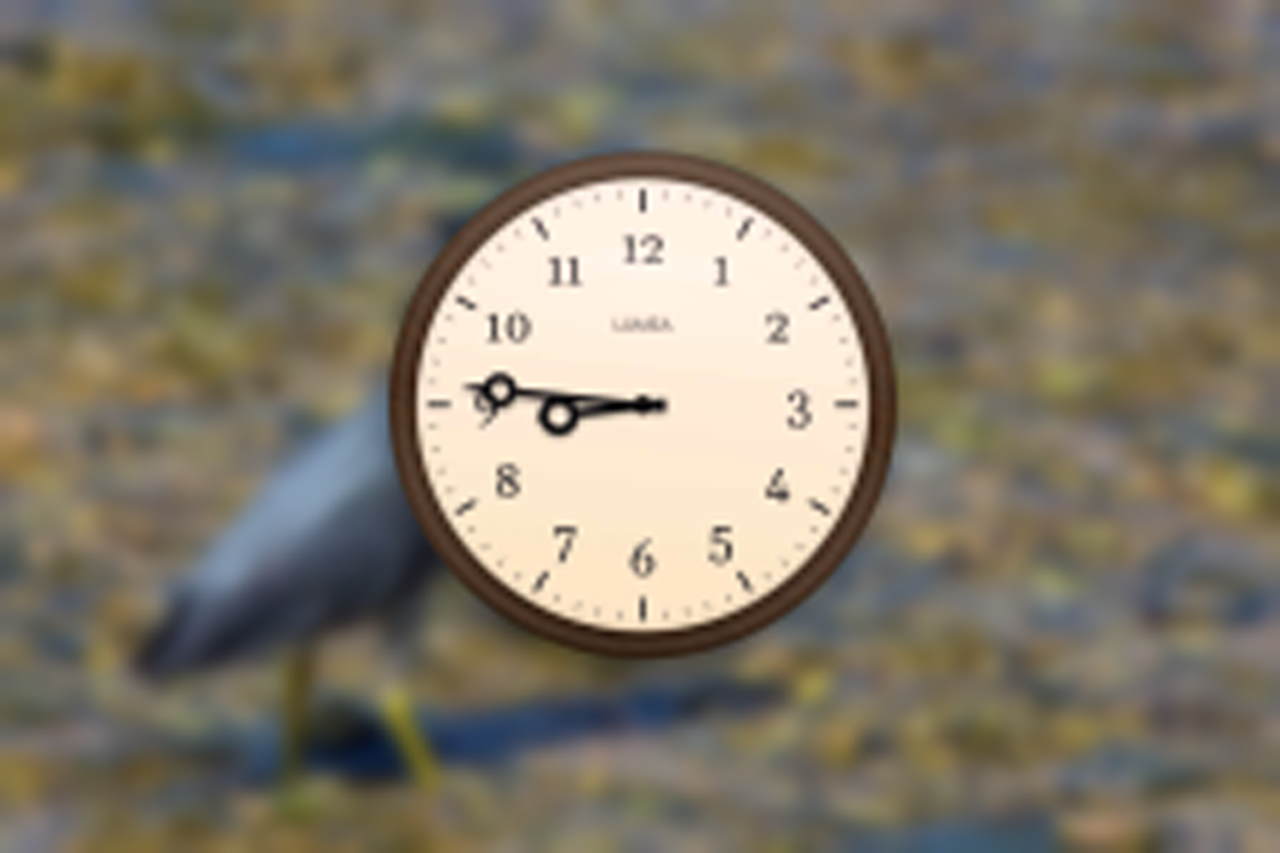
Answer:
h=8 m=46
